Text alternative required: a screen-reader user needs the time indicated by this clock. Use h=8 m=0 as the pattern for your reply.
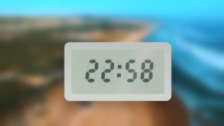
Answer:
h=22 m=58
